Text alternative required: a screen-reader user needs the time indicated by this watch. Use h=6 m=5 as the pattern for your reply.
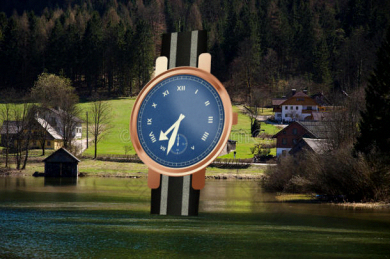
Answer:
h=7 m=33
